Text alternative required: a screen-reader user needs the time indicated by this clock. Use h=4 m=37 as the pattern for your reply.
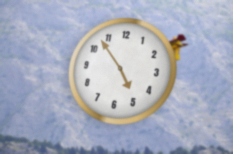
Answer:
h=4 m=53
